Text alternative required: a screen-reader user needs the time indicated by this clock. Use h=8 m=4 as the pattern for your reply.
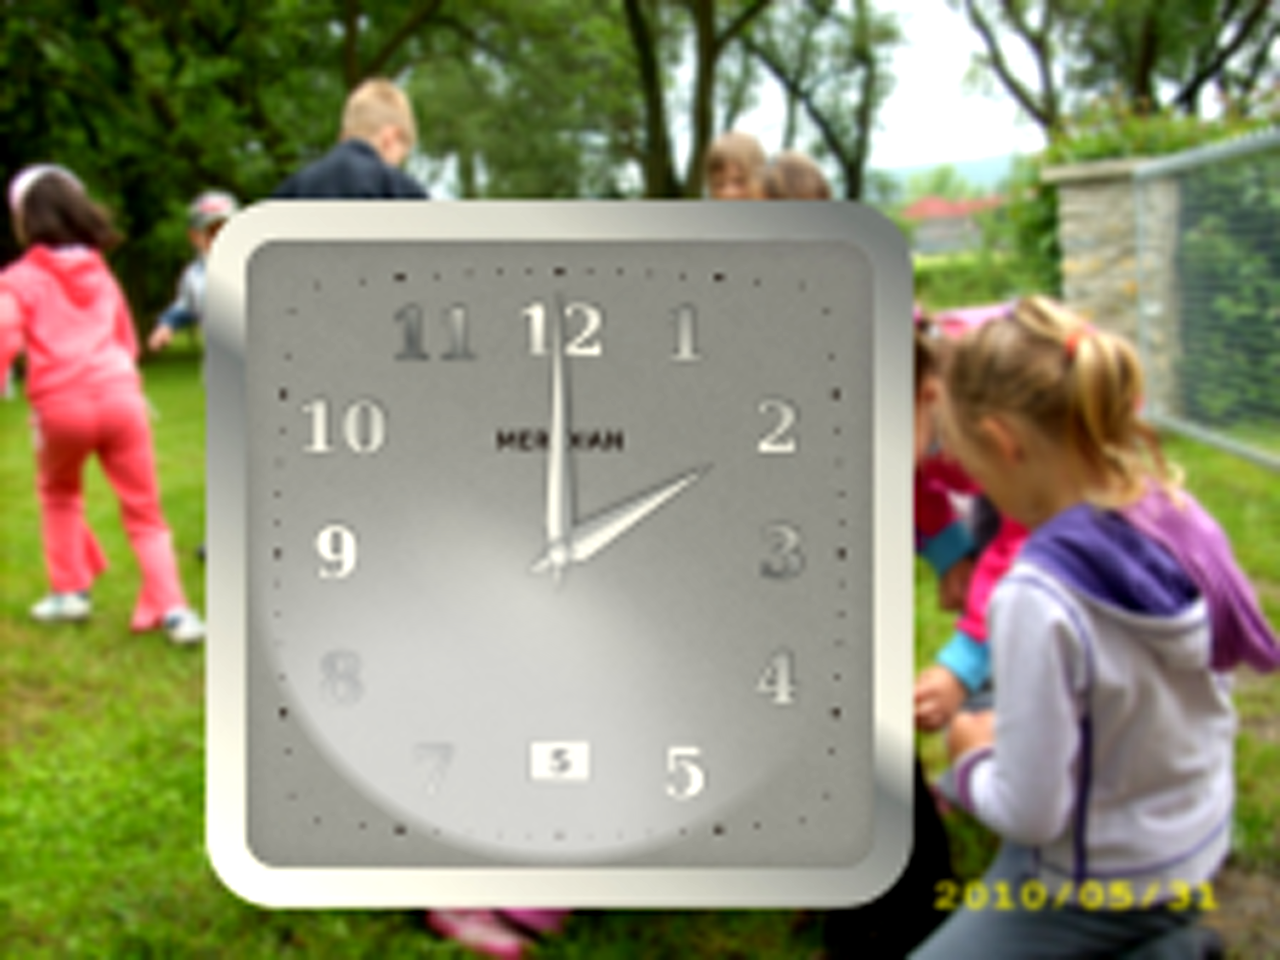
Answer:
h=2 m=0
